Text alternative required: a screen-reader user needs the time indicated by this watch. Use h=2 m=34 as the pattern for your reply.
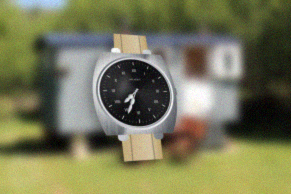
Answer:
h=7 m=34
